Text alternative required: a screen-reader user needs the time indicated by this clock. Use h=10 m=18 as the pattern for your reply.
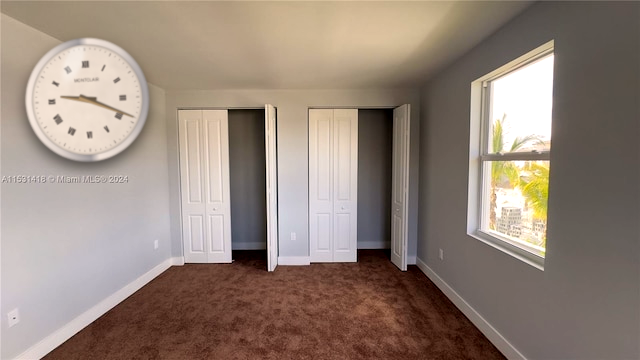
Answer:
h=9 m=19
